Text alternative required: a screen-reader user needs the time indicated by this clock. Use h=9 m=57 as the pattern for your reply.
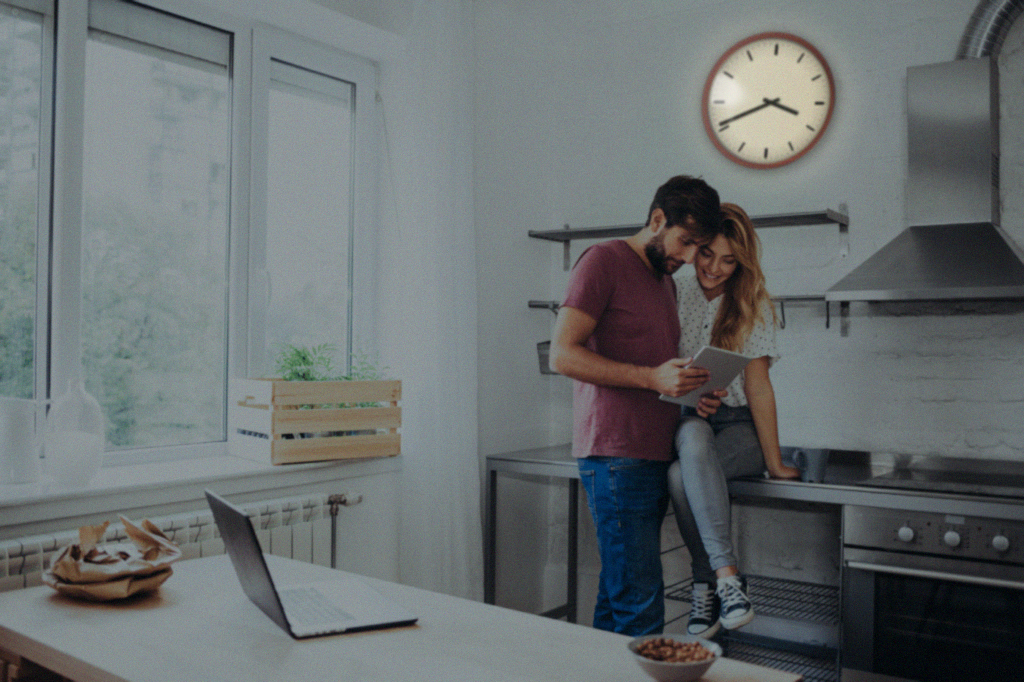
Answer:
h=3 m=41
